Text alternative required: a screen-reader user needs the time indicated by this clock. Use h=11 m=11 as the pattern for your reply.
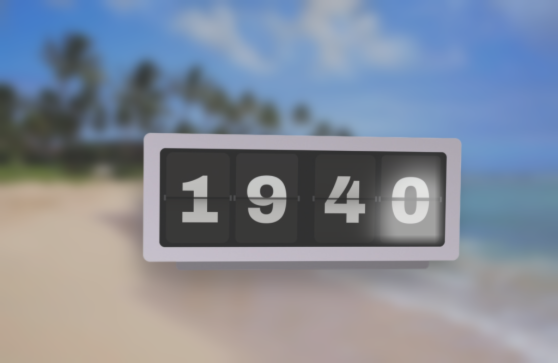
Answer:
h=19 m=40
